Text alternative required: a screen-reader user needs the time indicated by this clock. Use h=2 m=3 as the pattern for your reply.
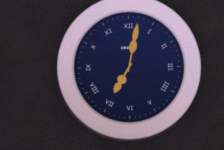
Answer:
h=7 m=2
